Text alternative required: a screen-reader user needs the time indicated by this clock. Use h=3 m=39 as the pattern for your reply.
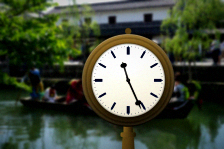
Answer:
h=11 m=26
